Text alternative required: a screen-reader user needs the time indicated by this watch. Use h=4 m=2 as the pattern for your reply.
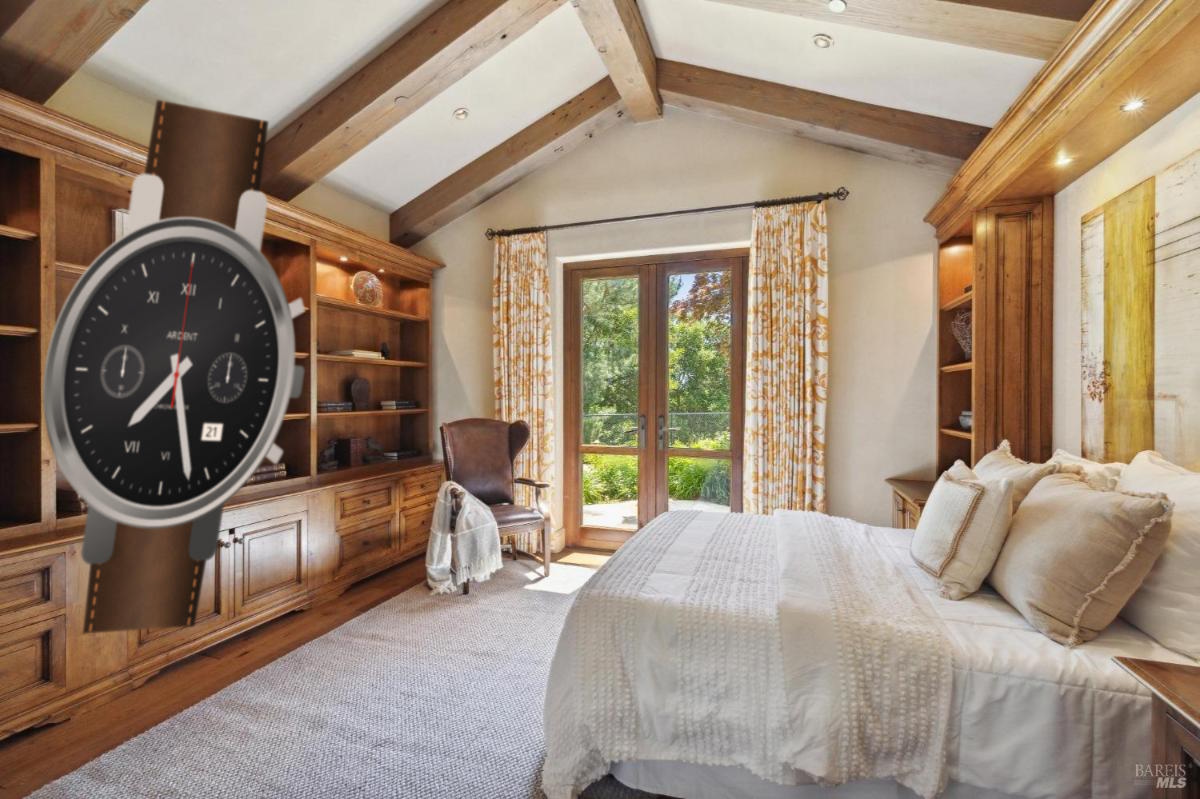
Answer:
h=7 m=27
